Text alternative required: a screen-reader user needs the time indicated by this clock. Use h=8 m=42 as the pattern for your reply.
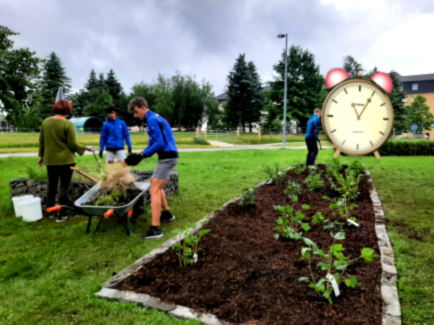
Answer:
h=11 m=5
